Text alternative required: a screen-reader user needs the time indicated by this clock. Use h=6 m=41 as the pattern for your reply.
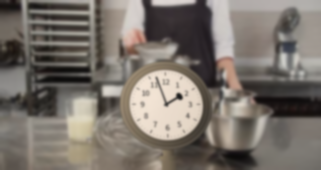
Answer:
h=1 m=57
